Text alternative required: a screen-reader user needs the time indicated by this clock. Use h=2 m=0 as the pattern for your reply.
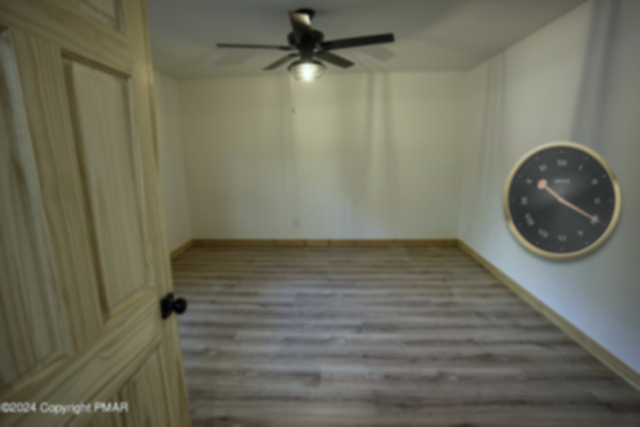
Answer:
h=10 m=20
